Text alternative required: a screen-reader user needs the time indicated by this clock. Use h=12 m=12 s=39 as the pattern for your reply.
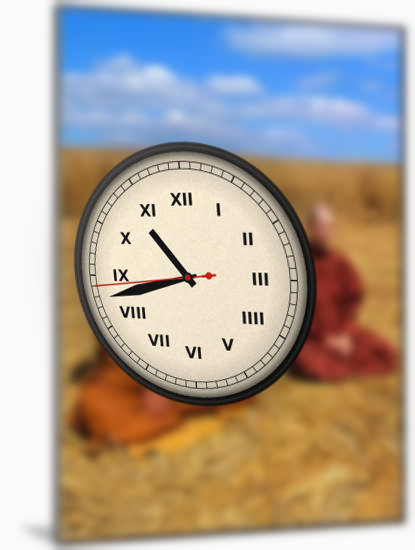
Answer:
h=10 m=42 s=44
